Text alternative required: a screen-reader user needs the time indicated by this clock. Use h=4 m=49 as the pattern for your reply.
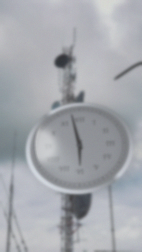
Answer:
h=5 m=58
